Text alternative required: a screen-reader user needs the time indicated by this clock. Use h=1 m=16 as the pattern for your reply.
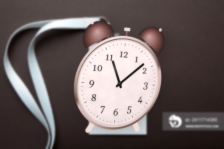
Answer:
h=11 m=8
